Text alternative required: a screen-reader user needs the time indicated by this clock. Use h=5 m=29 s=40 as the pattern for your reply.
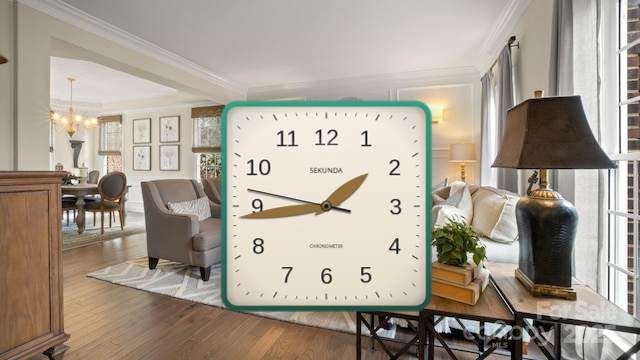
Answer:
h=1 m=43 s=47
